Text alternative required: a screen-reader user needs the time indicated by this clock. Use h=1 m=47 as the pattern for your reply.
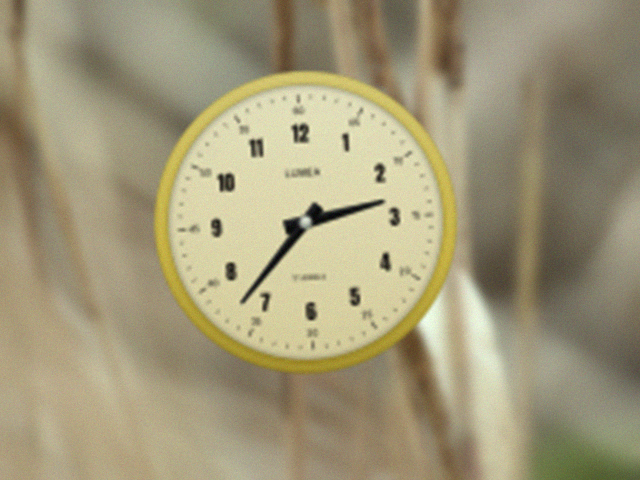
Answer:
h=2 m=37
